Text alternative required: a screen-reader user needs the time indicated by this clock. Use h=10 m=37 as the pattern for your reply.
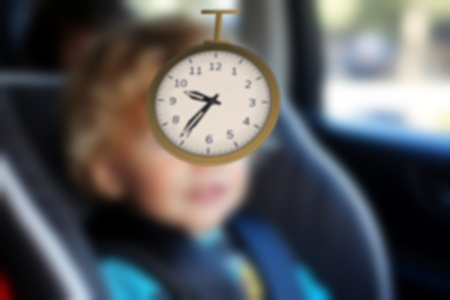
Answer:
h=9 m=36
